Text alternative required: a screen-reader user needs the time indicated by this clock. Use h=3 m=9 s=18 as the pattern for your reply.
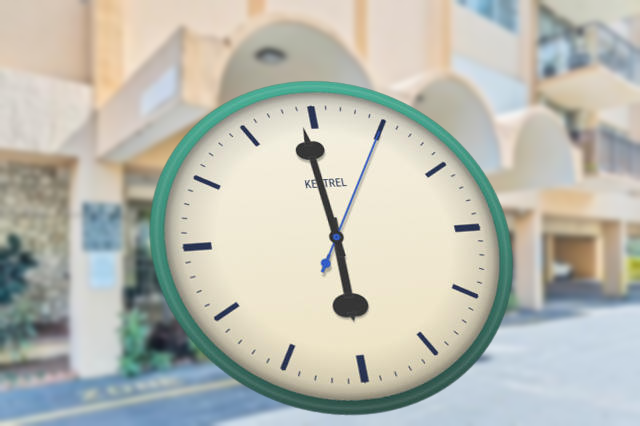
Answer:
h=5 m=59 s=5
